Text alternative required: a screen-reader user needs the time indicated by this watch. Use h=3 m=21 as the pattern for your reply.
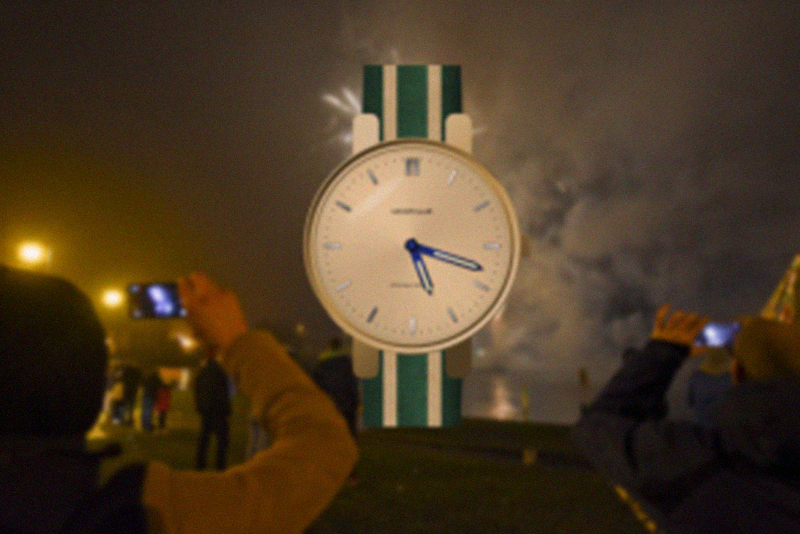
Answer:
h=5 m=18
